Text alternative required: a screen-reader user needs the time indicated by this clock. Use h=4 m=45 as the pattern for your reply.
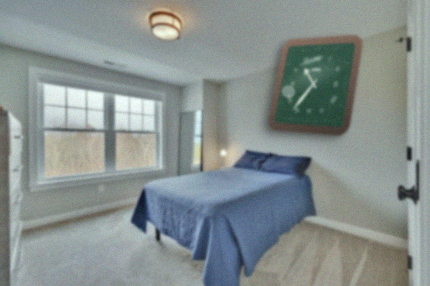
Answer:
h=10 m=36
